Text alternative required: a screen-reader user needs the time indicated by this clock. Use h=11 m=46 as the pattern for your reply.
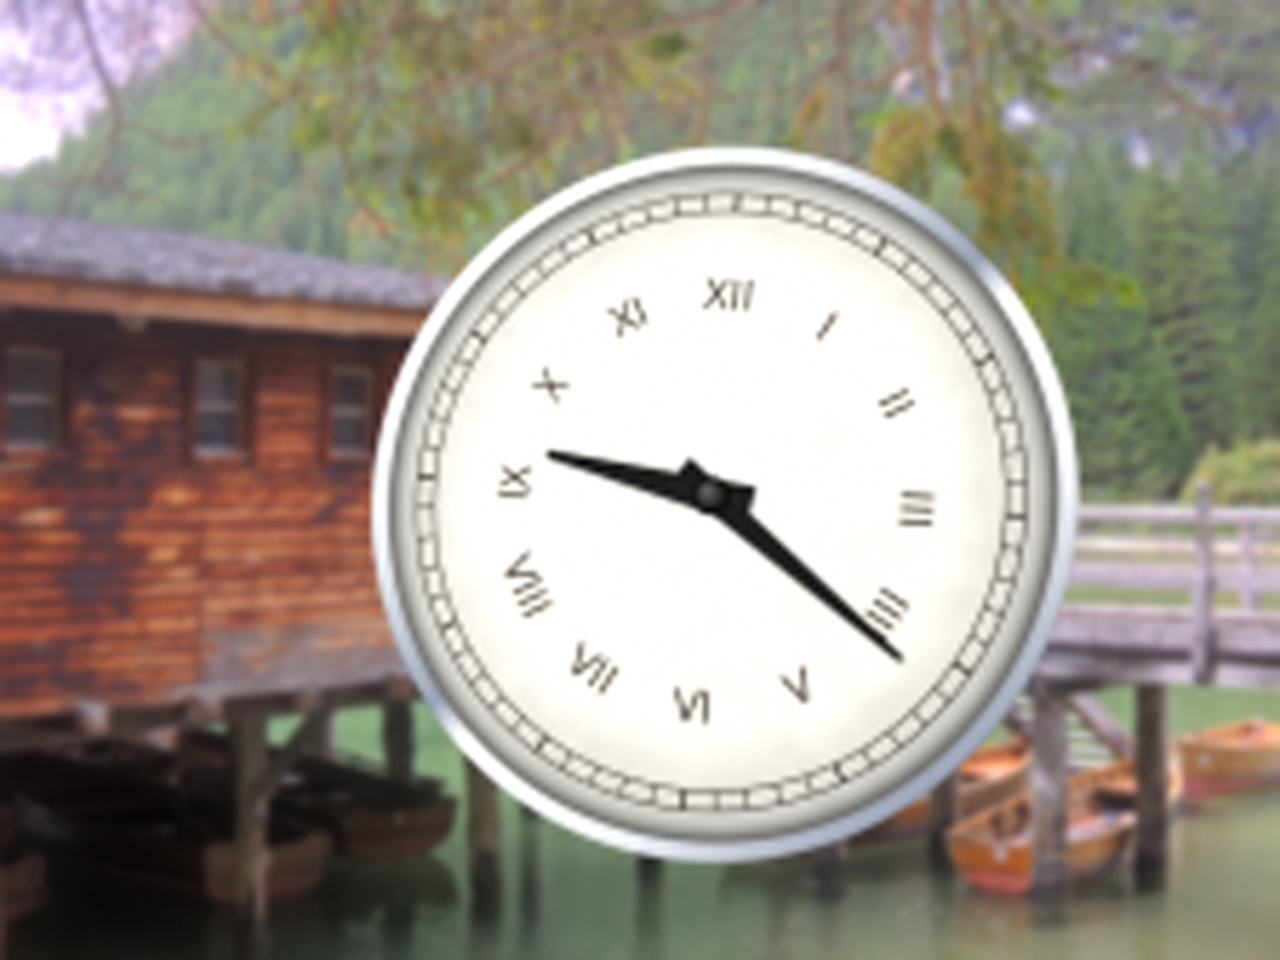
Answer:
h=9 m=21
